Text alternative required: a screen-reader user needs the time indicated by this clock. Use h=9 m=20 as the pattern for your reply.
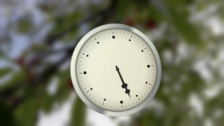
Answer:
h=5 m=27
